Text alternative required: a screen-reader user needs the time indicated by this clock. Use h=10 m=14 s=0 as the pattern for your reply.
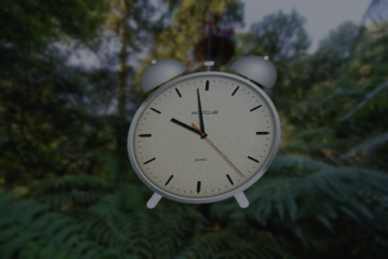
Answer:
h=9 m=58 s=23
